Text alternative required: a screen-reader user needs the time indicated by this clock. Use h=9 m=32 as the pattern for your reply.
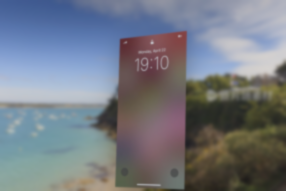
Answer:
h=19 m=10
